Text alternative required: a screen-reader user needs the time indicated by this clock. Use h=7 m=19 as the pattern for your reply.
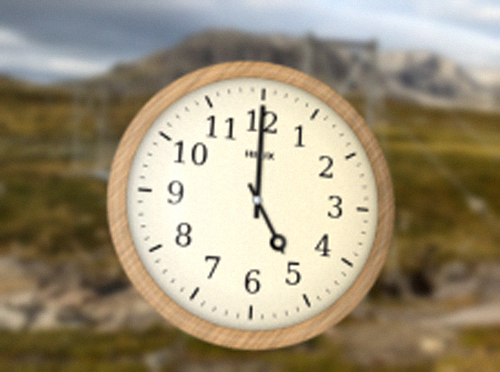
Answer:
h=5 m=0
